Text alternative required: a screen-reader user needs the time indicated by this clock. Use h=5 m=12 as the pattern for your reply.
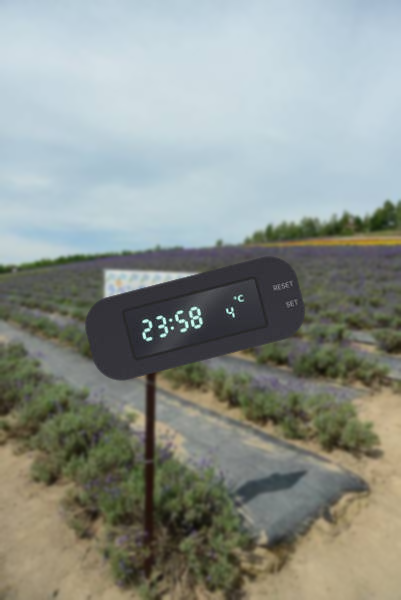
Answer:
h=23 m=58
